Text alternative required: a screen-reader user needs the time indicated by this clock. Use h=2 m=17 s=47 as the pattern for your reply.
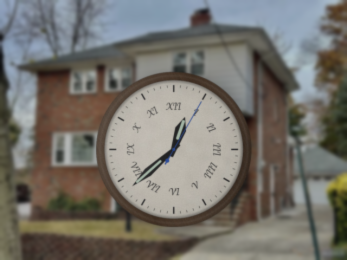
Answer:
h=12 m=38 s=5
